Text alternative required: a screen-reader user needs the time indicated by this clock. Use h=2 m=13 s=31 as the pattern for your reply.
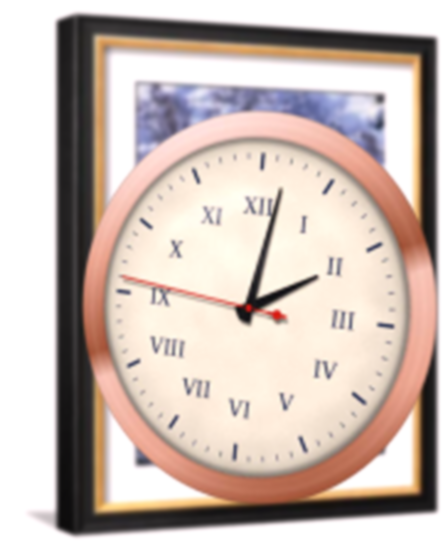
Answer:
h=2 m=1 s=46
